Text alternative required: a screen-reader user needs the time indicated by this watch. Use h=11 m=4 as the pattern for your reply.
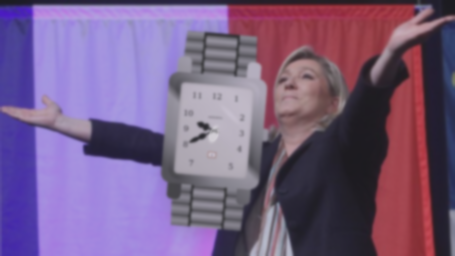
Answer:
h=9 m=40
